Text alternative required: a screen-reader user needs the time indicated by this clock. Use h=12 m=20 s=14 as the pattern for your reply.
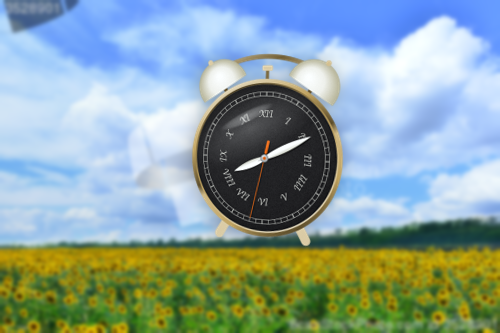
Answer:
h=8 m=10 s=32
